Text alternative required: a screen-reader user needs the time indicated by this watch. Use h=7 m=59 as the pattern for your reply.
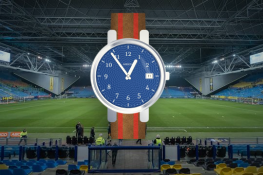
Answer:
h=12 m=54
